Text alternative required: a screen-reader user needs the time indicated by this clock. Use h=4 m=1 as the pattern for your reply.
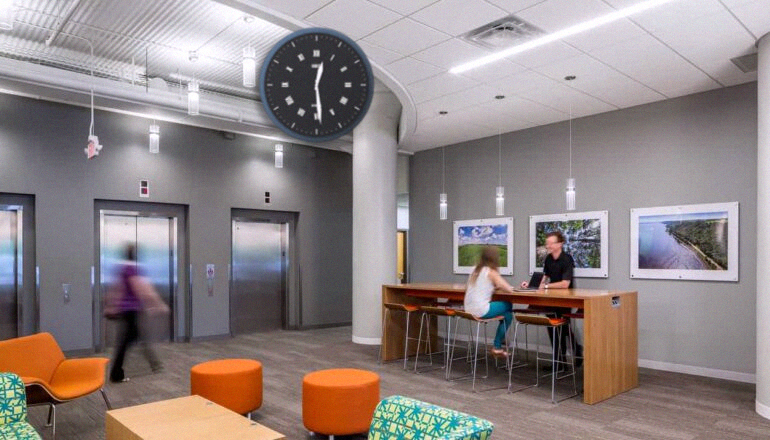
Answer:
h=12 m=29
